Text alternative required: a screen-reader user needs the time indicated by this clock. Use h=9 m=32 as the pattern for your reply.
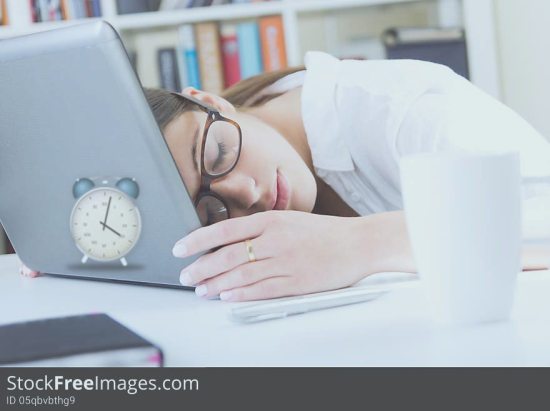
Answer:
h=4 m=2
